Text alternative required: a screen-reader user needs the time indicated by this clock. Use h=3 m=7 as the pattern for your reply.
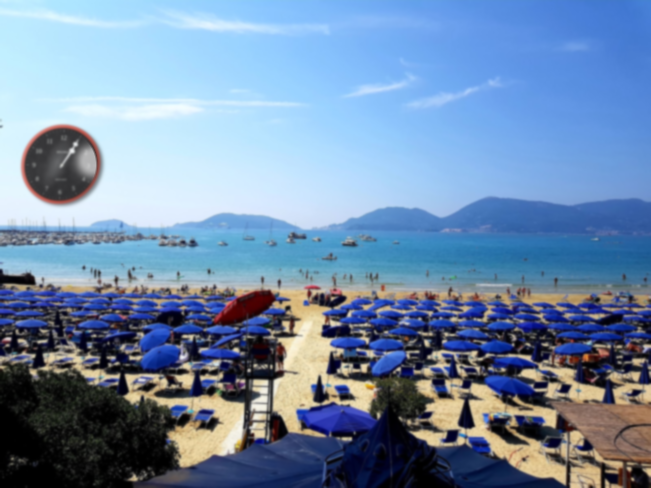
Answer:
h=1 m=5
